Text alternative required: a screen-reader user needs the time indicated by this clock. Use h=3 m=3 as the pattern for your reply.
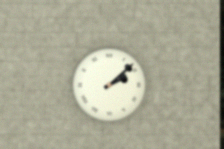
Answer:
h=2 m=8
